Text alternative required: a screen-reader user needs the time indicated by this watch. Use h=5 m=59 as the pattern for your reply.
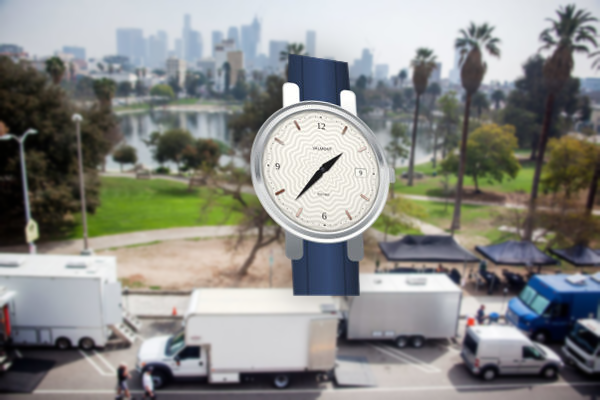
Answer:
h=1 m=37
